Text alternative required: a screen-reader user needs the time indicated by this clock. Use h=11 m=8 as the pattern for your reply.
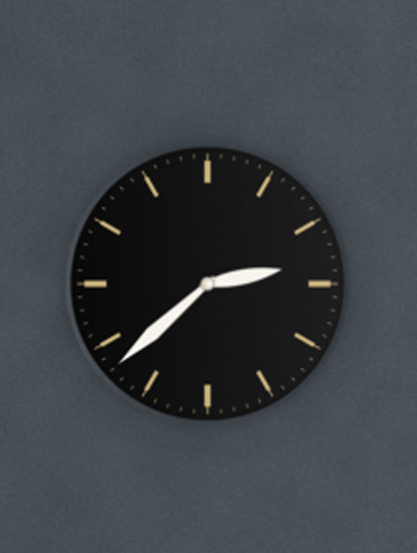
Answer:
h=2 m=38
